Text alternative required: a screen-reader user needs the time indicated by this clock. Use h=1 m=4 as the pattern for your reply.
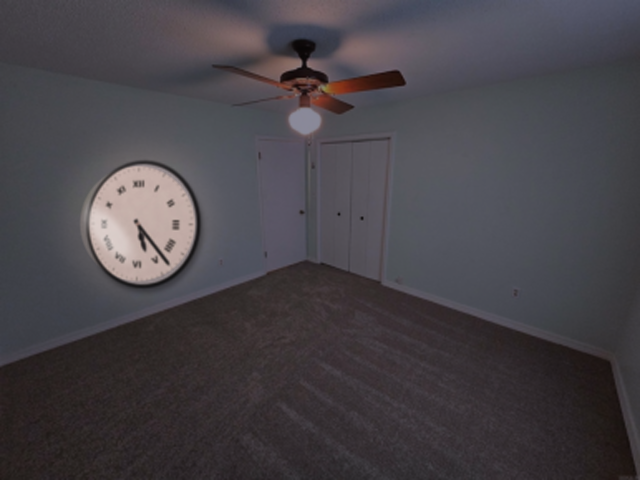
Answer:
h=5 m=23
